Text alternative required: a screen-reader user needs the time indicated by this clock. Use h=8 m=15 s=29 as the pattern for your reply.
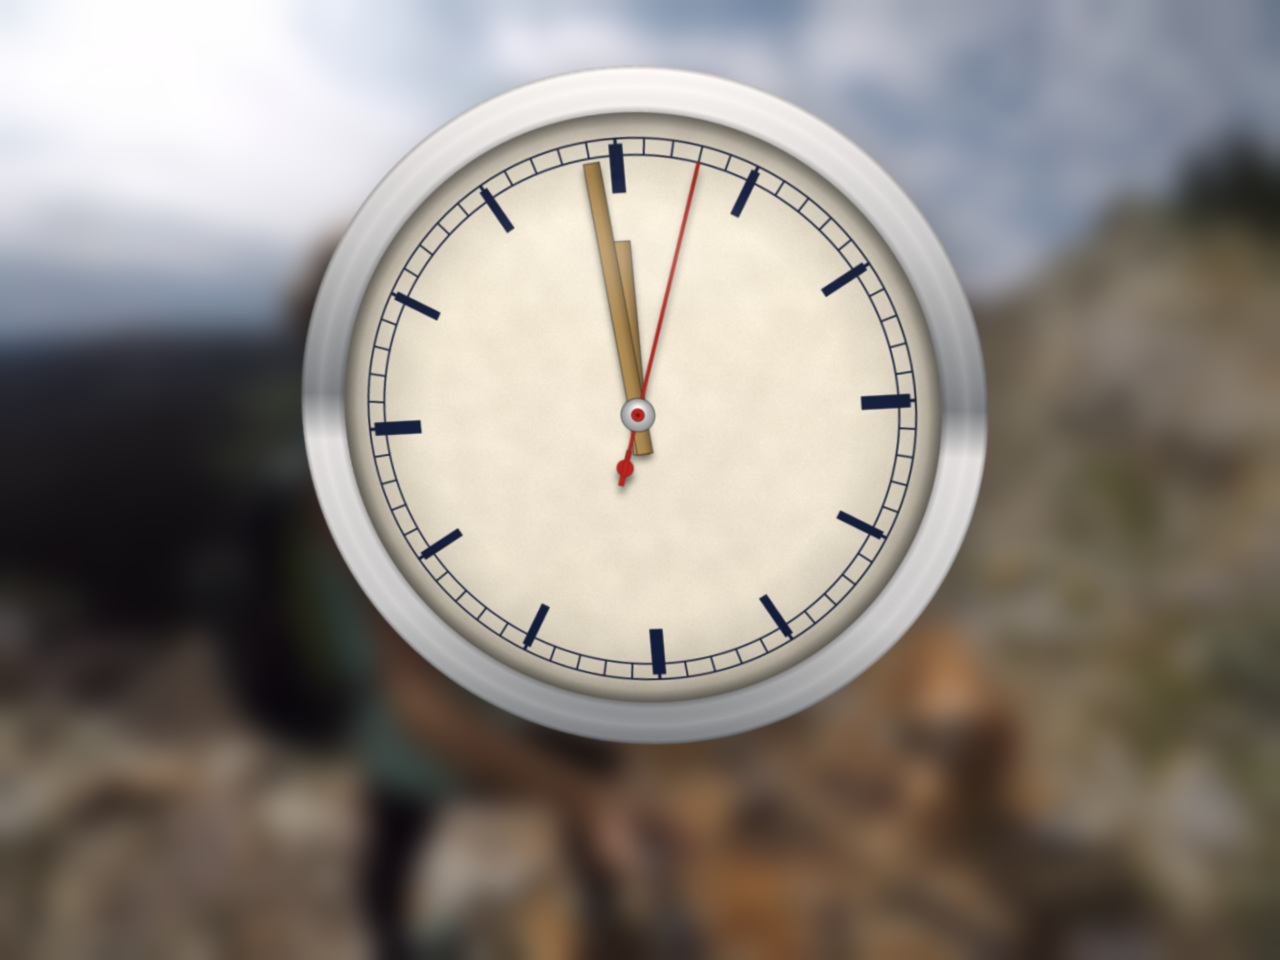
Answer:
h=11 m=59 s=3
